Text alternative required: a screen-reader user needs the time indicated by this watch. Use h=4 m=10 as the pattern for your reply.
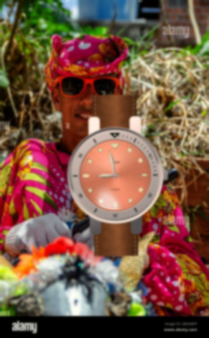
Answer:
h=8 m=58
